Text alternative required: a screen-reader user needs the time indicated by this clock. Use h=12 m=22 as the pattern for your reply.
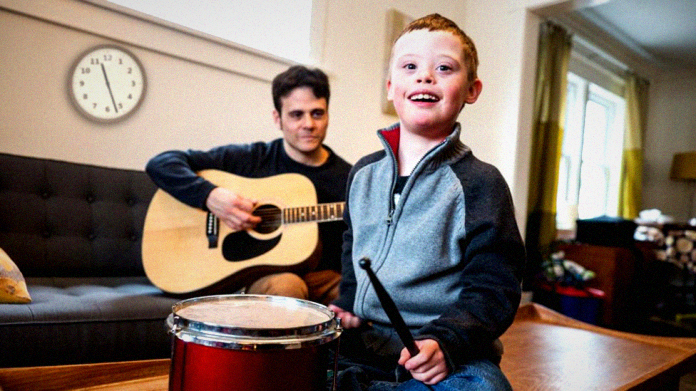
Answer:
h=11 m=27
